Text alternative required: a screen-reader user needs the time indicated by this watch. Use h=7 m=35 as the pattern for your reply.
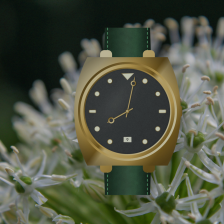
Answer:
h=8 m=2
